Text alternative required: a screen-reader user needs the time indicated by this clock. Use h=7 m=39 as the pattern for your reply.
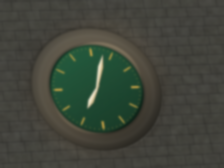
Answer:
h=7 m=3
